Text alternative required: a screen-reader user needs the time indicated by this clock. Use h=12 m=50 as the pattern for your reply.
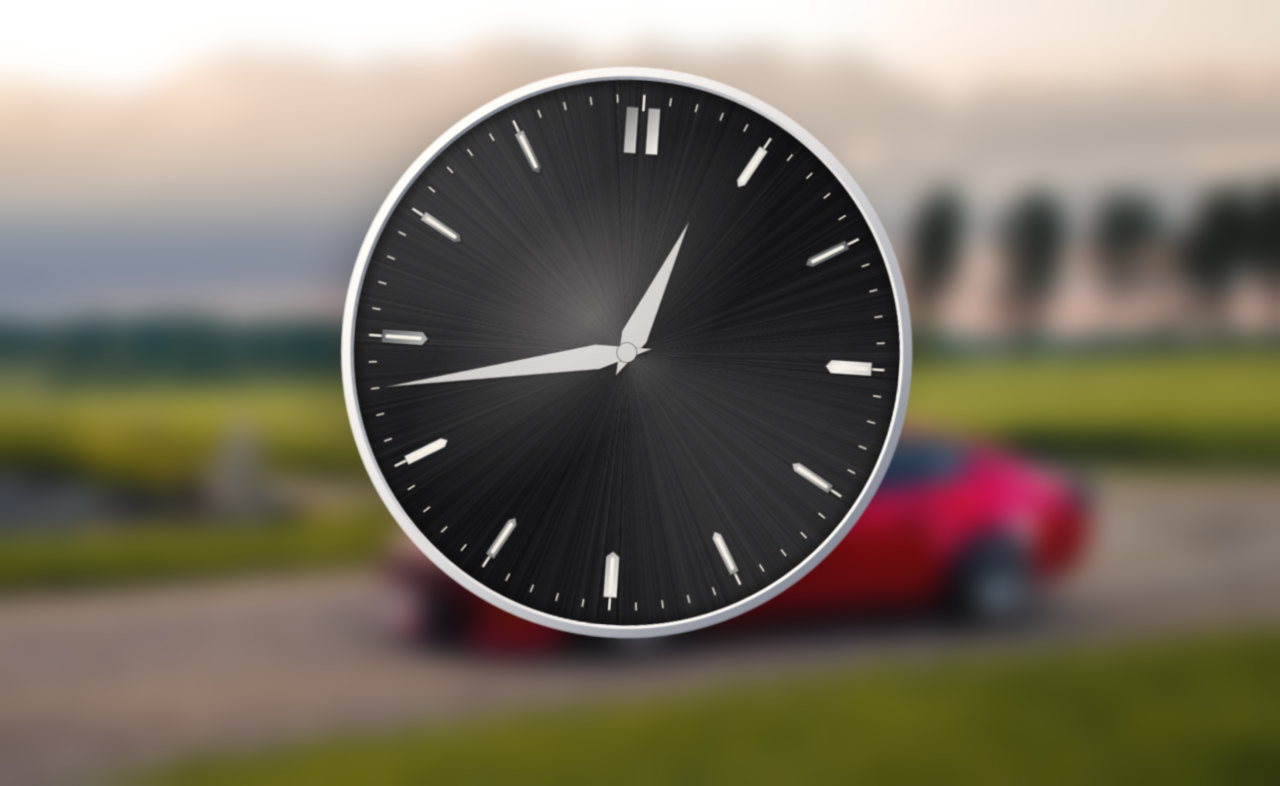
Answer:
h=12 m=43
